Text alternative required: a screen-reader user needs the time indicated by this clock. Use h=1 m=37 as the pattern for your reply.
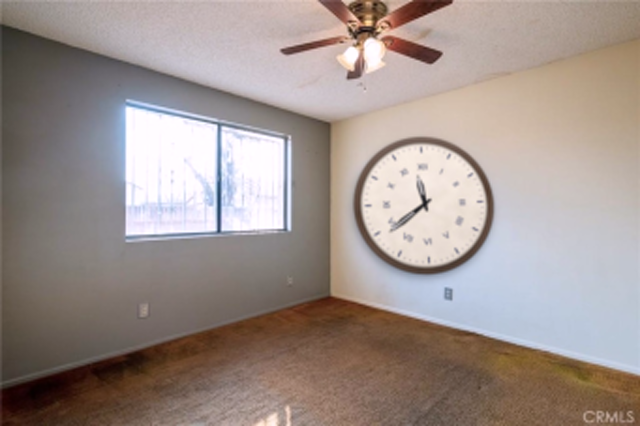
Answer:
h=11 m=39
